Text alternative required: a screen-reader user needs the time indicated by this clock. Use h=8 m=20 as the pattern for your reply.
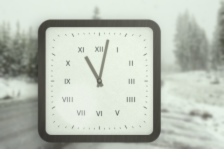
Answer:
h=11 m=2
